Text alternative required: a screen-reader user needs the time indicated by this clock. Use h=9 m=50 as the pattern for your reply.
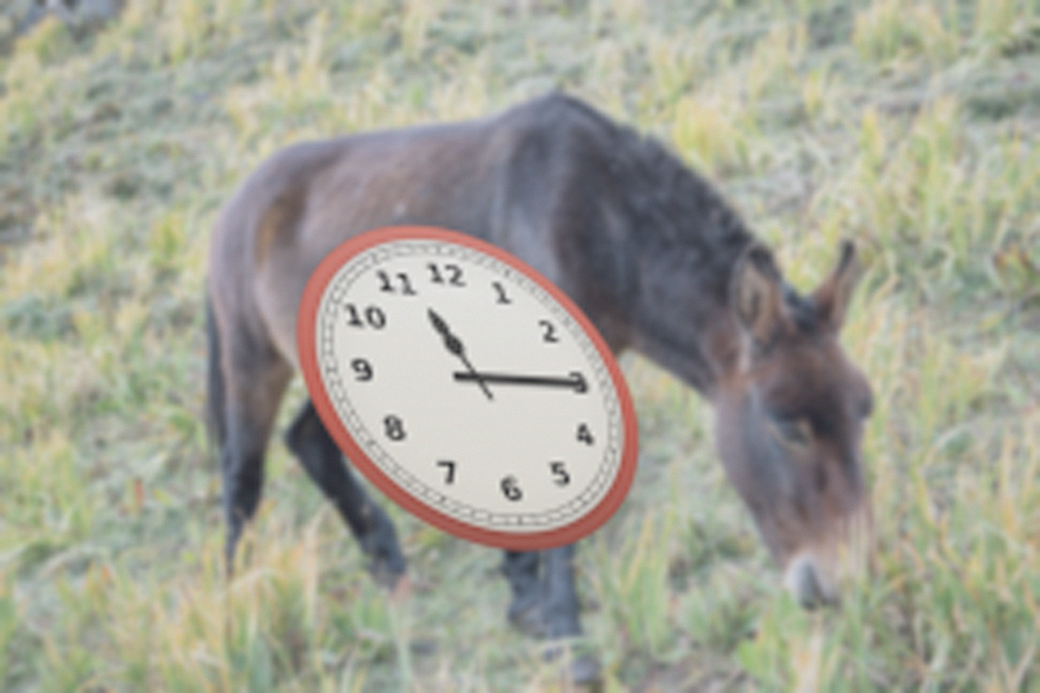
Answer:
h=11 m=15
